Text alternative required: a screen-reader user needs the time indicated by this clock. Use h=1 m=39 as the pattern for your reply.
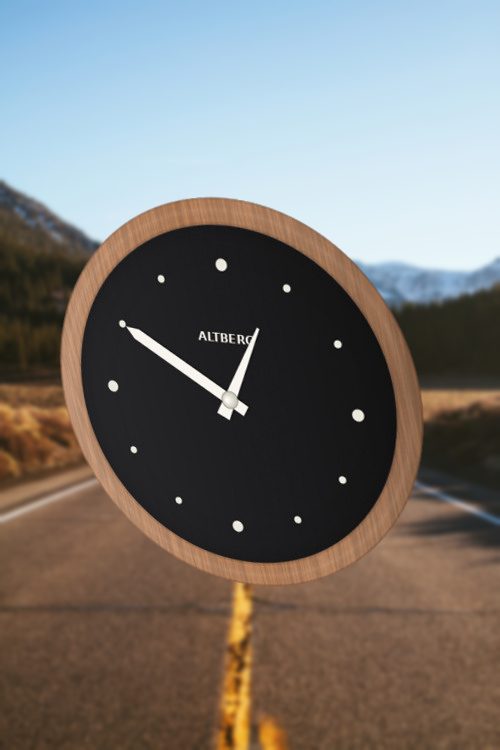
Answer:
h=12 m=50
